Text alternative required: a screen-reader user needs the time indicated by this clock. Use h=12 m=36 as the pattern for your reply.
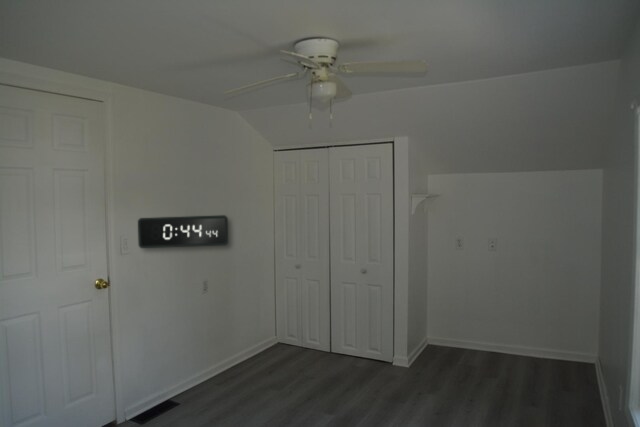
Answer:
h=0 m=44
